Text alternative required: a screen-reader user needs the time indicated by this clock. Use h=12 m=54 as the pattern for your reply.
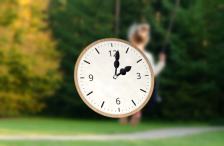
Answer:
h=2 m=2
